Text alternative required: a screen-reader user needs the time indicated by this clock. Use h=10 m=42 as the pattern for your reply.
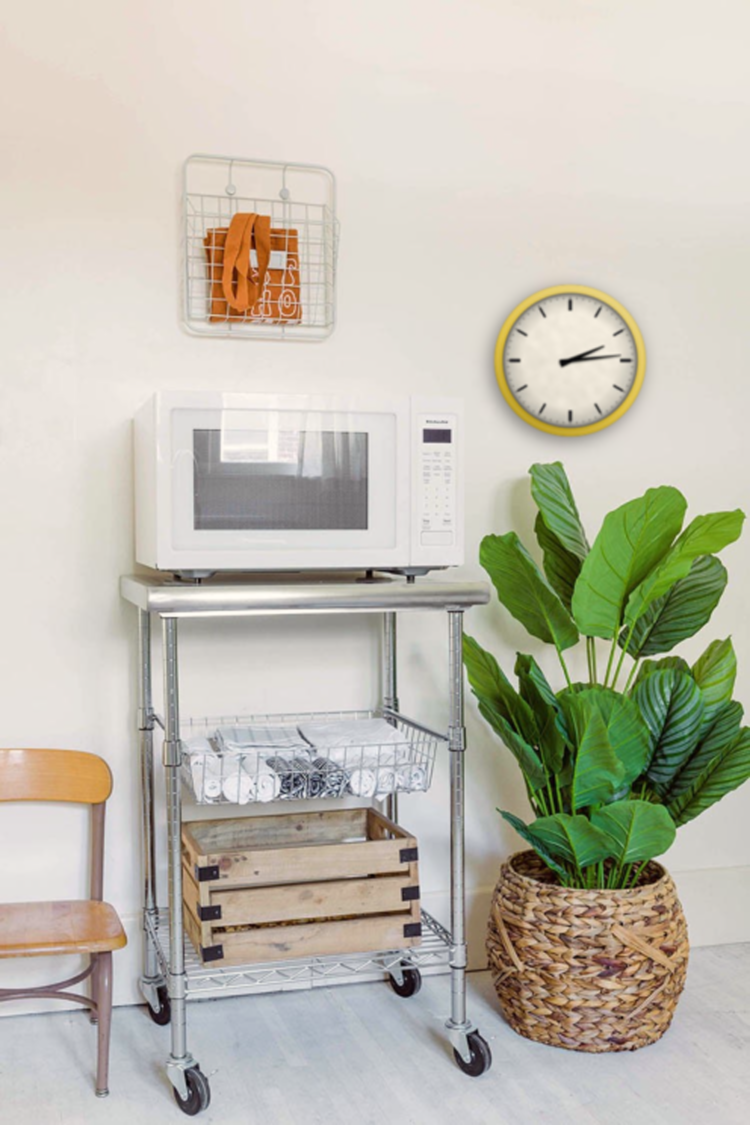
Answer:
h=2 m=14
